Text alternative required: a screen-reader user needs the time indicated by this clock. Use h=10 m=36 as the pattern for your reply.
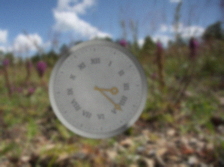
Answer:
h=3 m=23
